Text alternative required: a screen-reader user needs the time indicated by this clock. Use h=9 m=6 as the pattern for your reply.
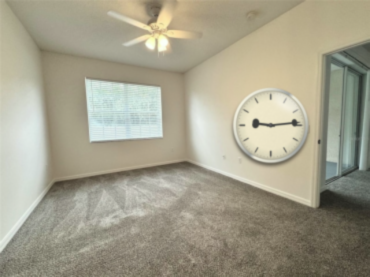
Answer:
h=9 m=14
